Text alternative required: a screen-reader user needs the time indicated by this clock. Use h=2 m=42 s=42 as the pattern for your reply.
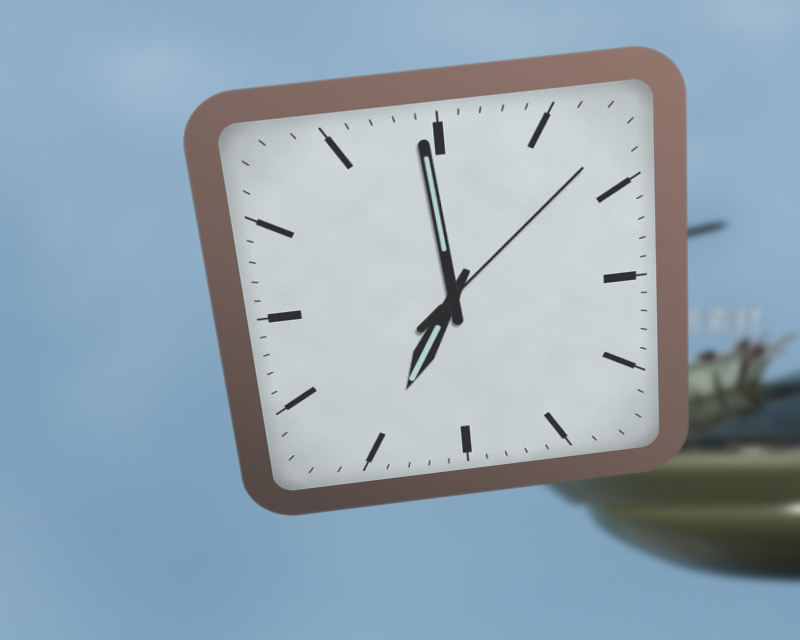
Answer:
h=6 m=59 s=8
